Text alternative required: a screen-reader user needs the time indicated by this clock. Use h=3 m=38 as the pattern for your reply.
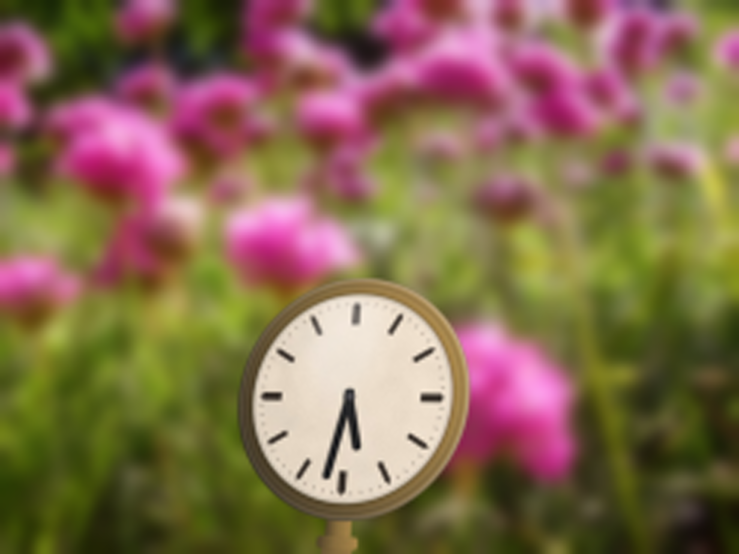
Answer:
h=5 m=32
